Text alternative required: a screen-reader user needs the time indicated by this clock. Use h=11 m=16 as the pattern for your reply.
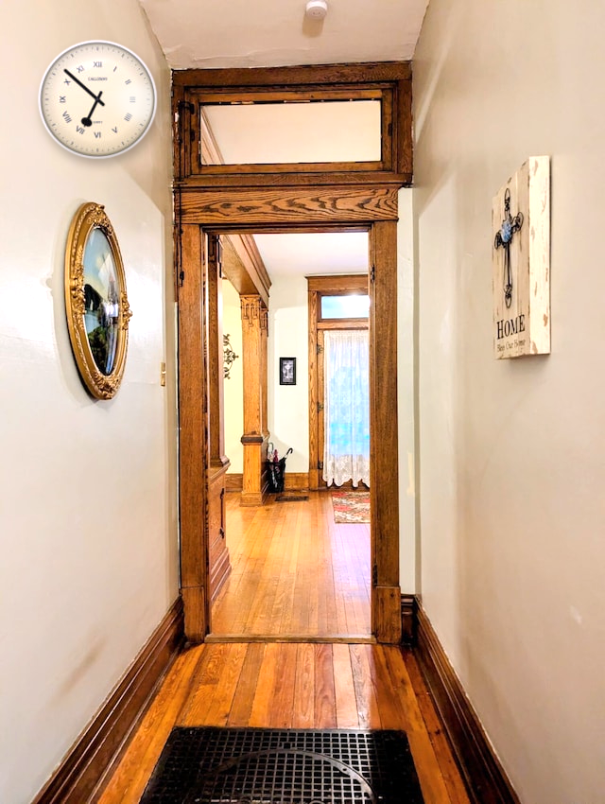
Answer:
h=6 m=52
